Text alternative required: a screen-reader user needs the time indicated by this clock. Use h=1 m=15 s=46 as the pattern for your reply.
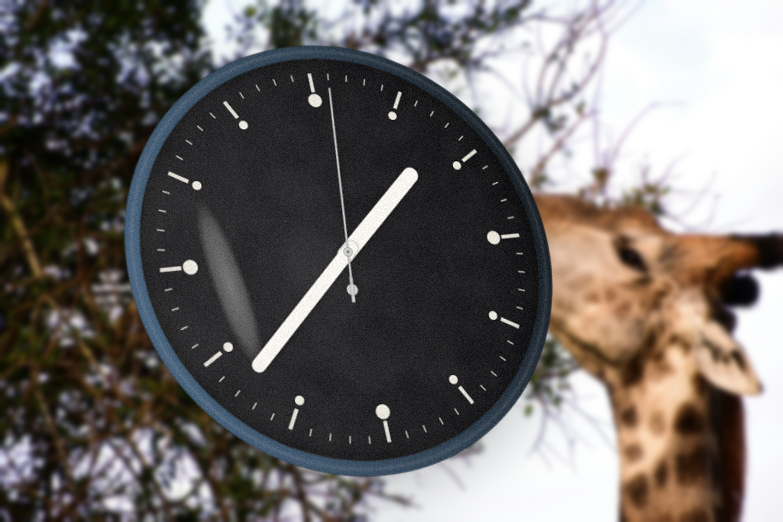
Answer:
h=1 m=38 s=1
